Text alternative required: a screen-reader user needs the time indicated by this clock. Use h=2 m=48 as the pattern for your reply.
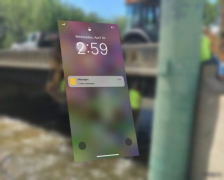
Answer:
h=2 m=59
